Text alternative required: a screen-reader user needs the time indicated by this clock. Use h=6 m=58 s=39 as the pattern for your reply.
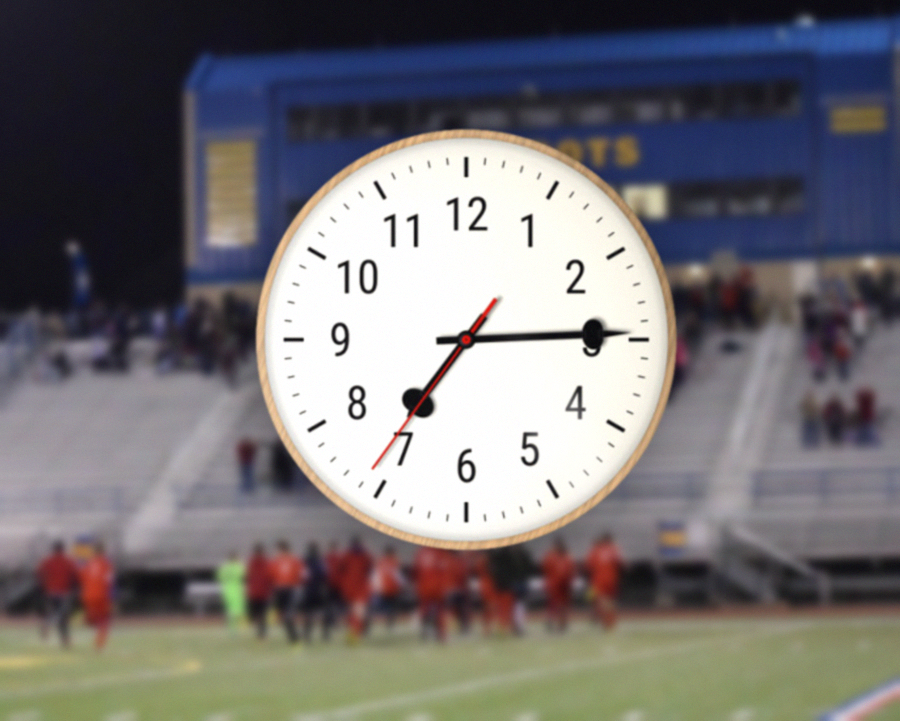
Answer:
h=7 m=14 s=36
